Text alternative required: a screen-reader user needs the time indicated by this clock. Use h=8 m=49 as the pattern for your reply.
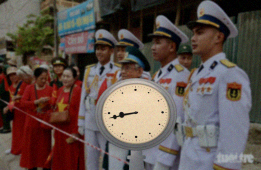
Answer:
h=8 m=43
